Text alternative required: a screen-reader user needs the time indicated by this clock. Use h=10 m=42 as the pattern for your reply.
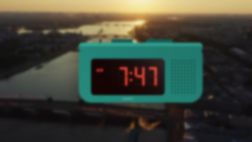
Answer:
h=7 m=47
